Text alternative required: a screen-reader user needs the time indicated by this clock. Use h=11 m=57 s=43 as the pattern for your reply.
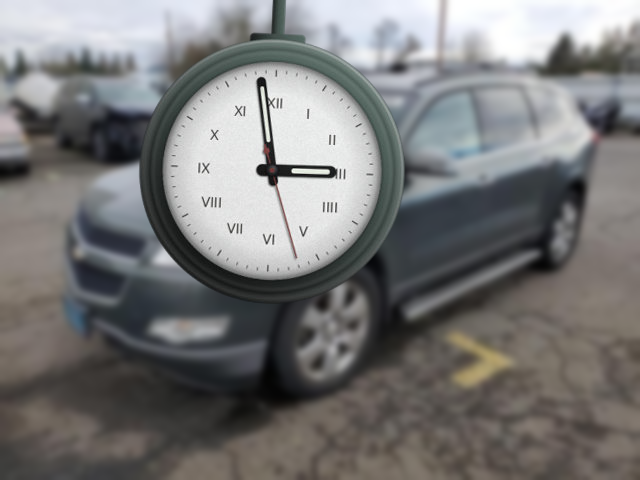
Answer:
h=2 m=58 s=27
